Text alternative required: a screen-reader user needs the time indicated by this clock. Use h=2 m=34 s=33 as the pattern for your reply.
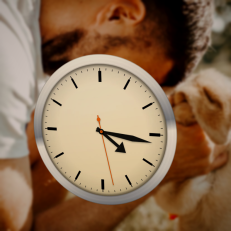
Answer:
h=4 m=16 s=28
